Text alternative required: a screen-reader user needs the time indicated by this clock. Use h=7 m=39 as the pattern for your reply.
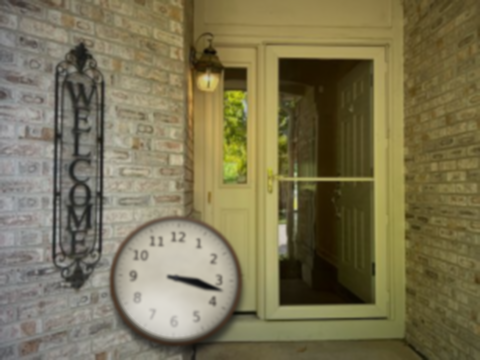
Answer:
h=3 m=17
